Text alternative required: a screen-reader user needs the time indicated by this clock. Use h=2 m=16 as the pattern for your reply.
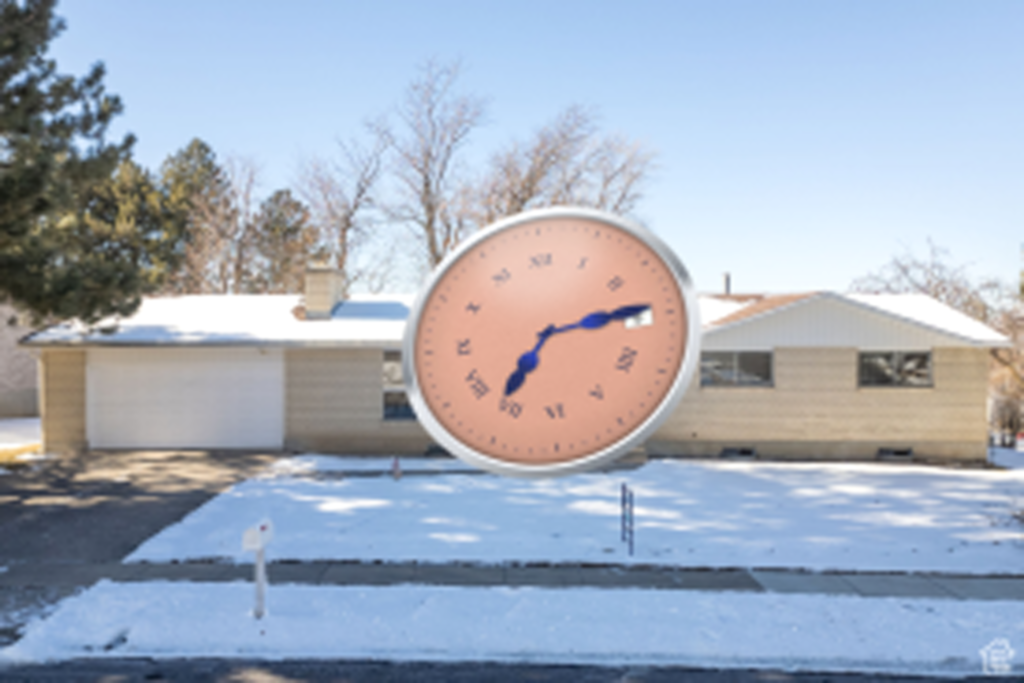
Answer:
h=7 m=14
